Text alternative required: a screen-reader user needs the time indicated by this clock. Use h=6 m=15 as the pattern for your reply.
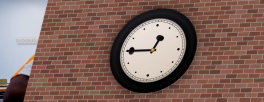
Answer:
h=12 m=45
